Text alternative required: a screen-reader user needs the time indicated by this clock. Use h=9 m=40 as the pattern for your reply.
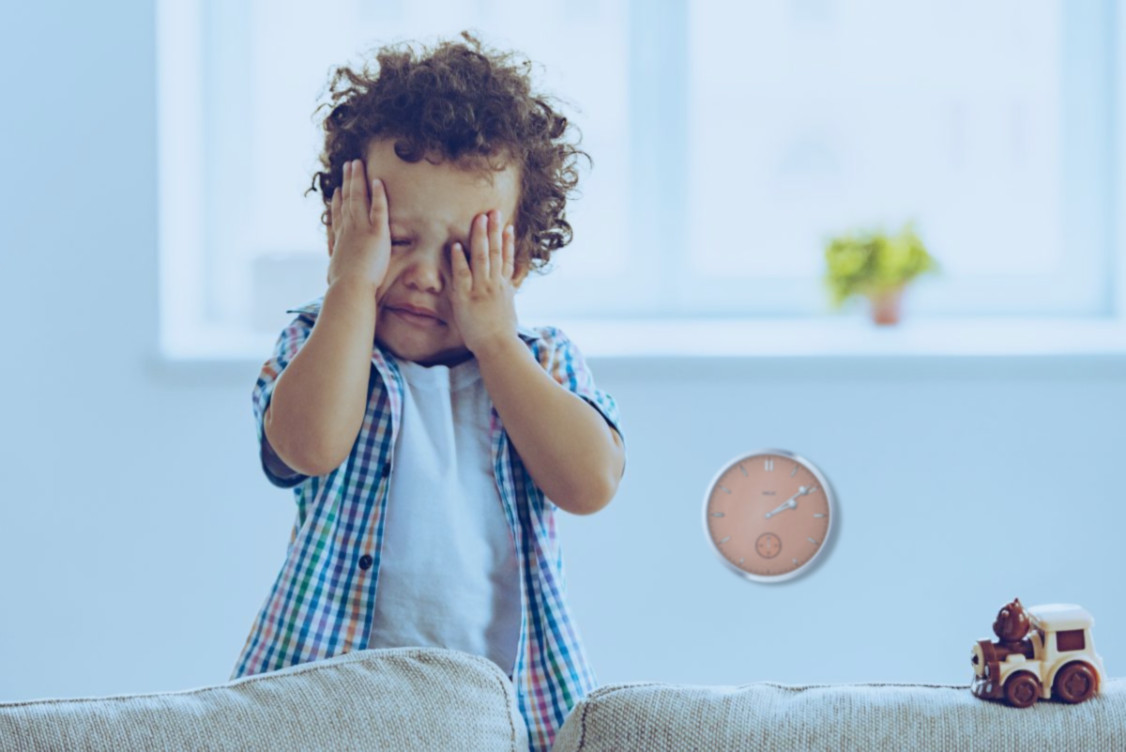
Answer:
h=2 m=9
